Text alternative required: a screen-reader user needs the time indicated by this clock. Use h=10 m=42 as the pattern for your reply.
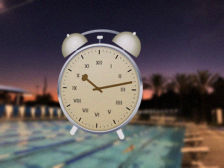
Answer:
h=10 m=13
